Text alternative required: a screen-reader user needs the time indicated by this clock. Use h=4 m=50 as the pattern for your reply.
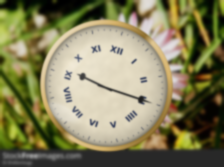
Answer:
h=9 m=15
